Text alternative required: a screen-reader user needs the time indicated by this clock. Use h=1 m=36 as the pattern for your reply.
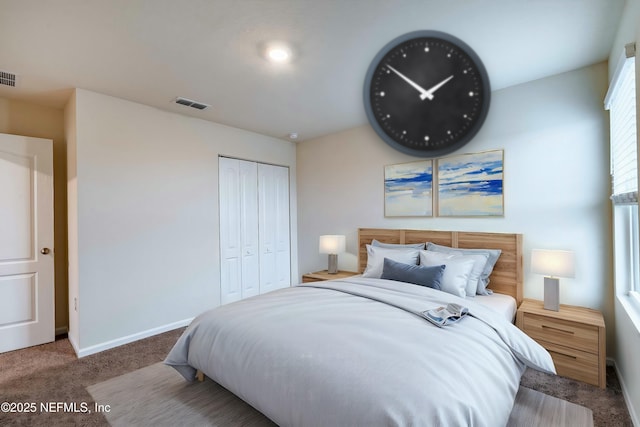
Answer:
h=1 m=51
